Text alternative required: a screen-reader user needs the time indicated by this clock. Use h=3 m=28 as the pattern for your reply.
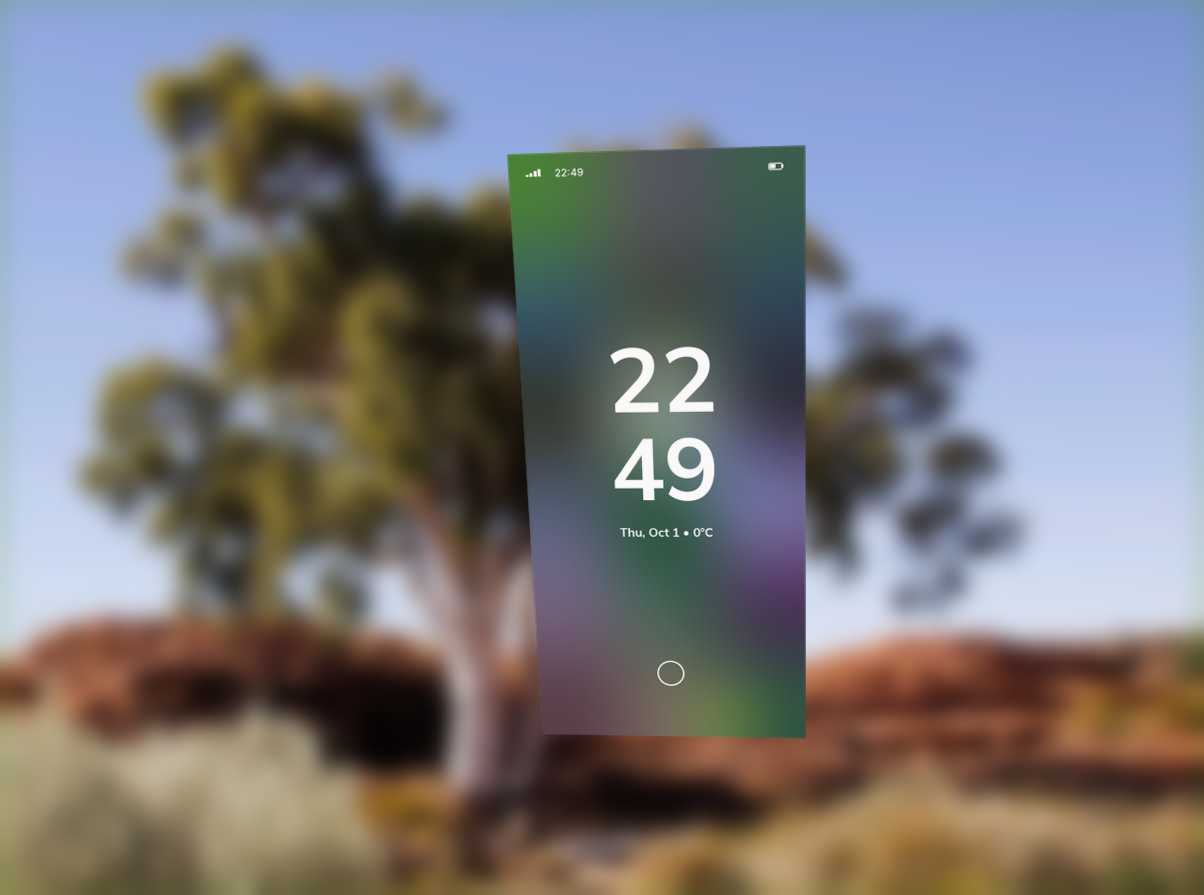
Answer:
h=22 m=49
